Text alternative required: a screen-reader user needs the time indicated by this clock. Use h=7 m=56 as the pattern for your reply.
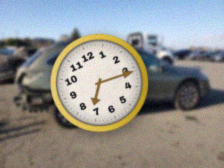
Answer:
h=7 m=16
